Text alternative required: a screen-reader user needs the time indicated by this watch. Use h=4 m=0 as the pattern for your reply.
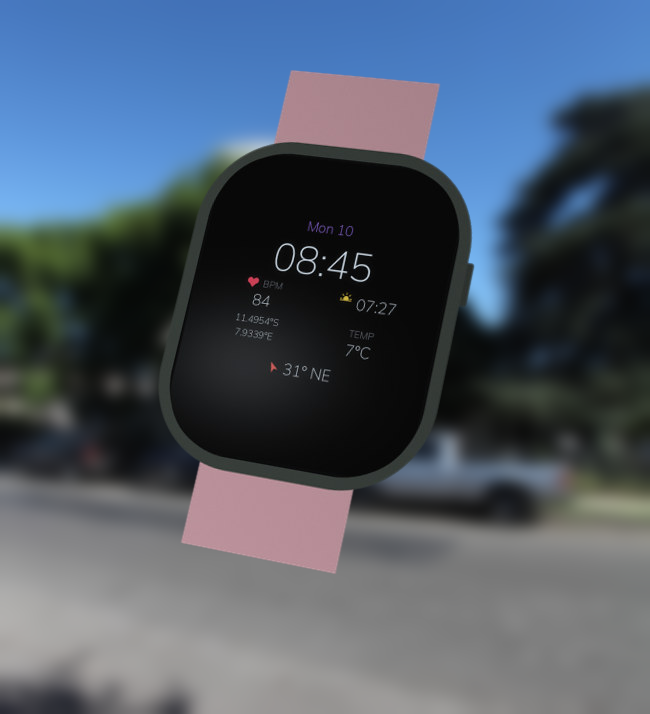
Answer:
h=8 m=45
